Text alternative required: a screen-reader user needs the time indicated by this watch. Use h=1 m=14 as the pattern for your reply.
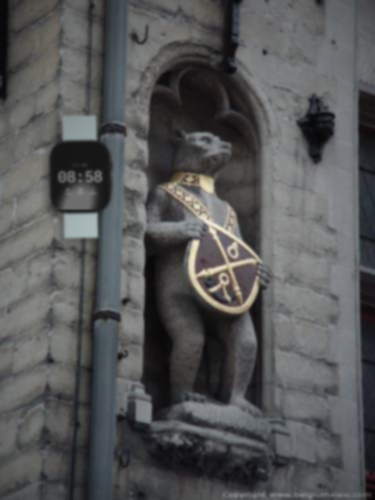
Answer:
h=8 m=58
